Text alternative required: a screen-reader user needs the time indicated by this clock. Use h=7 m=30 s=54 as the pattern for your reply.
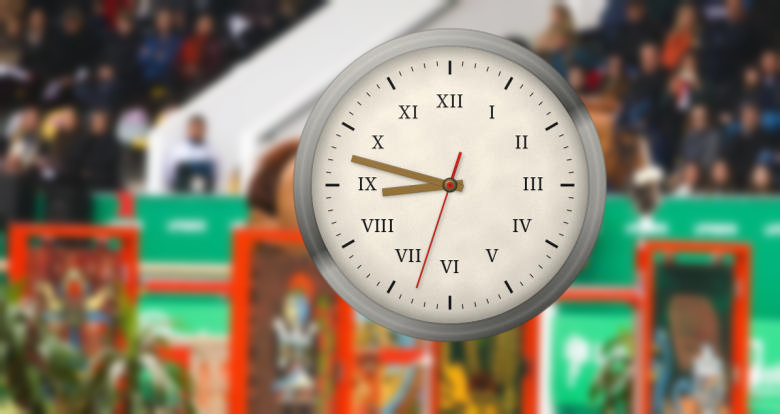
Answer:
h=8 m=47 s=33
